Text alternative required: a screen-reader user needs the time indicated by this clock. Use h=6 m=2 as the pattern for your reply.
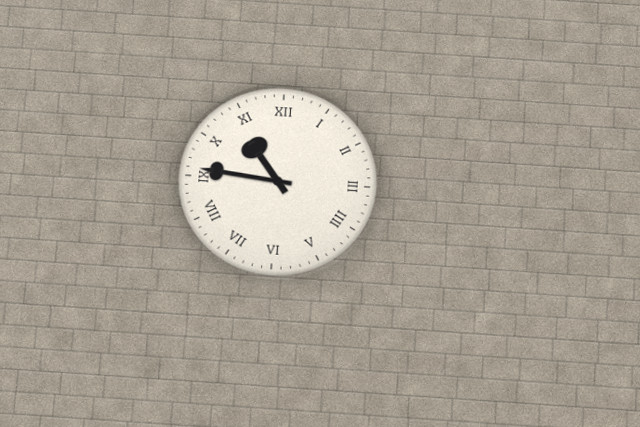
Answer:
h=10 m=46
